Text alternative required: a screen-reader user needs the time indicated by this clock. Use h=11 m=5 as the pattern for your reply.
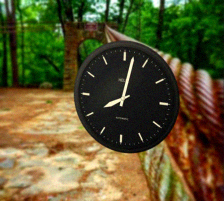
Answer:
h=8 m=2
